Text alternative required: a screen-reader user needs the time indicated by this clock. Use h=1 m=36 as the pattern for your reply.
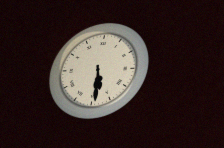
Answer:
h=5 m=29
